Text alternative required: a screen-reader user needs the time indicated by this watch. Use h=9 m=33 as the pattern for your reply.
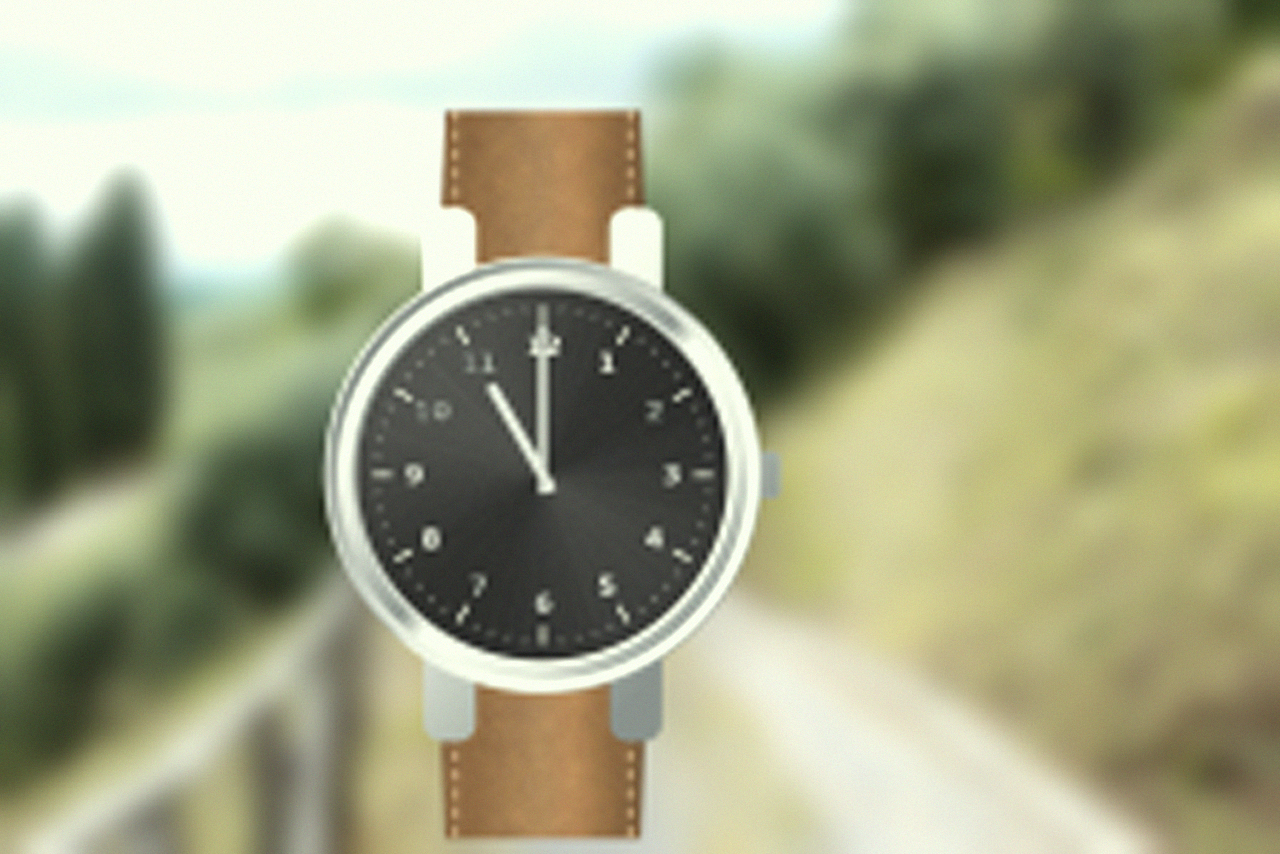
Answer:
h=11 m=0
